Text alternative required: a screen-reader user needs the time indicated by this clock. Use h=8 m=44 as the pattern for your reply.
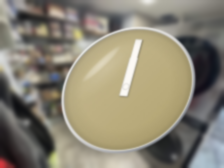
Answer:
h=12 m=0
